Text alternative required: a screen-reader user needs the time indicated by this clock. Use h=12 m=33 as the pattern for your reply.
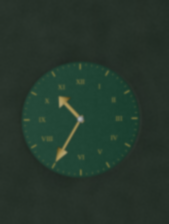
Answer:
h=10 m=35
